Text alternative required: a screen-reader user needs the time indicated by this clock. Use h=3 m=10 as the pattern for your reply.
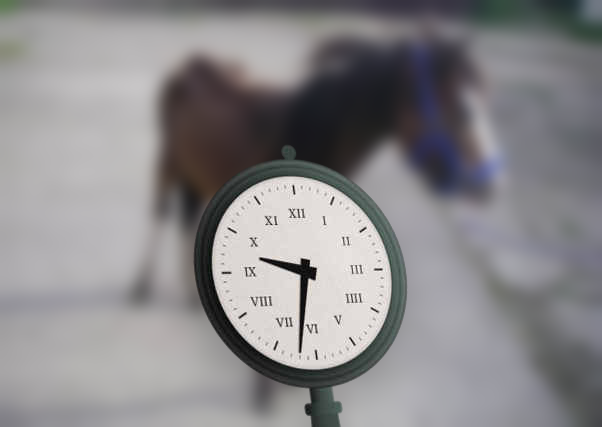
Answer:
h=9 m=32
